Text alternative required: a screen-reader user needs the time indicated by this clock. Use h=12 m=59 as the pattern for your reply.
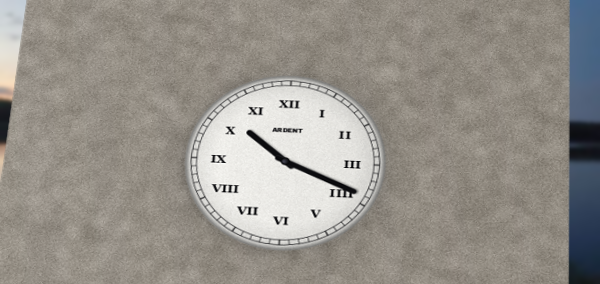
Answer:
h=10 m=19
